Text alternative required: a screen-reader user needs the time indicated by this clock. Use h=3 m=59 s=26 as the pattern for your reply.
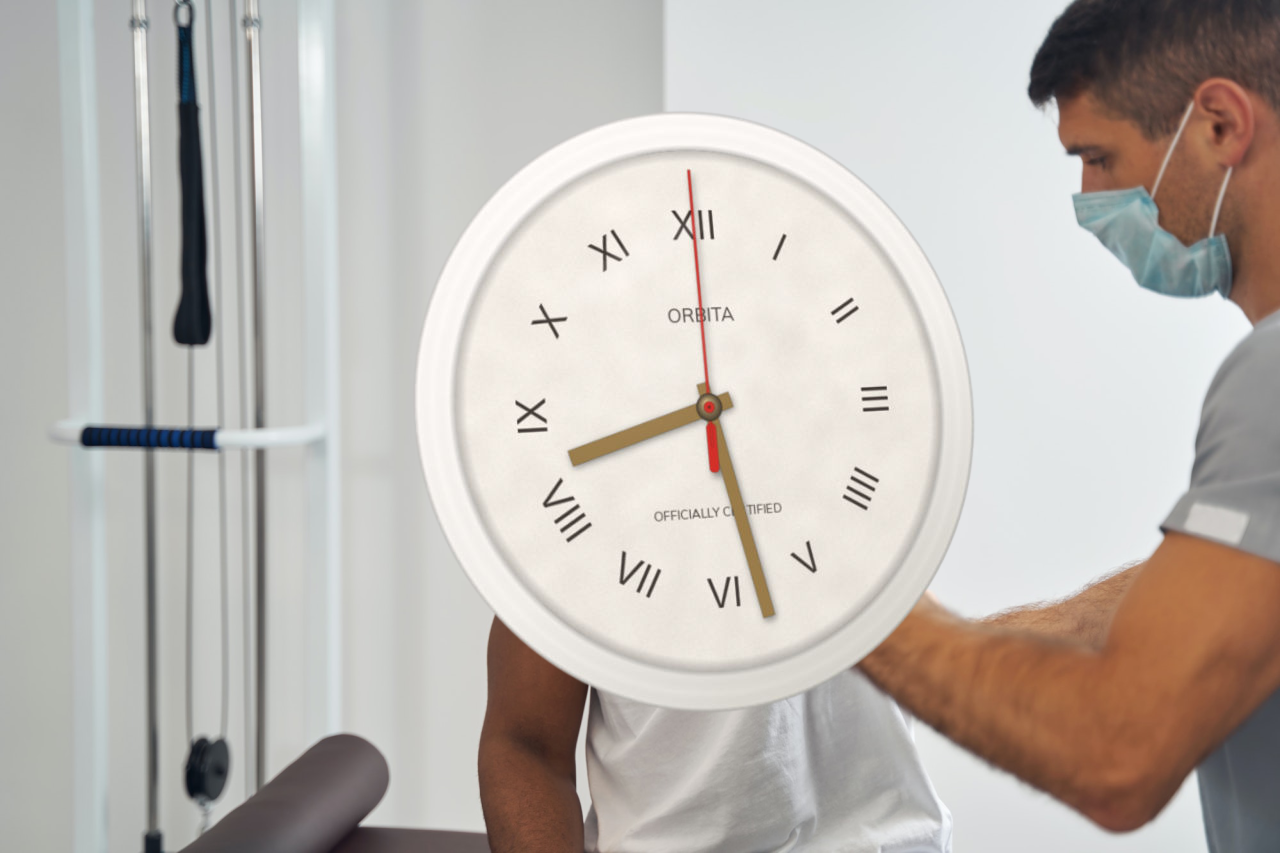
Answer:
h=8 m=28 s=0
